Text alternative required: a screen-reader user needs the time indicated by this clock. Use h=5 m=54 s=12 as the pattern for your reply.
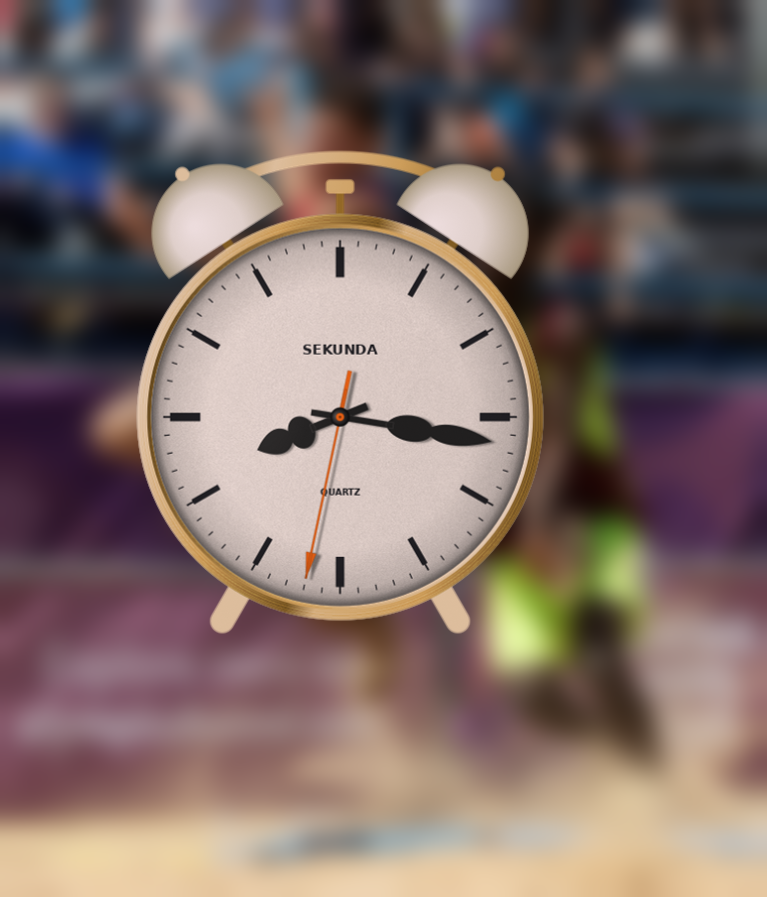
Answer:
h=8 m=16 s=32
